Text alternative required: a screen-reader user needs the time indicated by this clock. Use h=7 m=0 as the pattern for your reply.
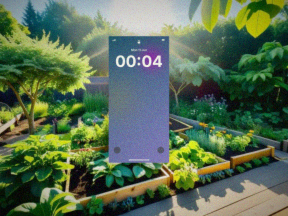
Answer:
h=0 m=4
